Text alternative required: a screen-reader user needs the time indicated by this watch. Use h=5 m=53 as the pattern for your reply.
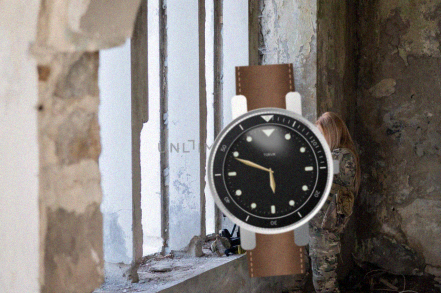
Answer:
h=5 m=49
